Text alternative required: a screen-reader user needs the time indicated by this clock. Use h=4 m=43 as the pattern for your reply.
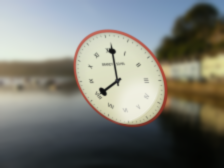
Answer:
h=8 m=1
